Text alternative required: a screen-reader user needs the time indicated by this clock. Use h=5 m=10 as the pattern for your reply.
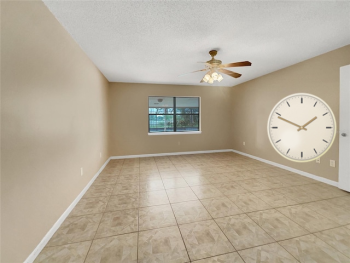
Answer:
h=1 m=49
